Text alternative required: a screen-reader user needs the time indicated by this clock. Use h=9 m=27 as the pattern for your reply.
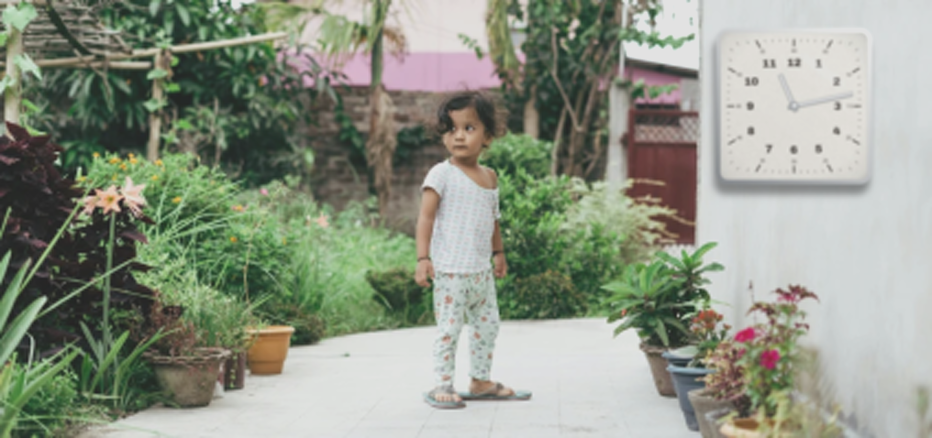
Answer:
h=11 m=13
